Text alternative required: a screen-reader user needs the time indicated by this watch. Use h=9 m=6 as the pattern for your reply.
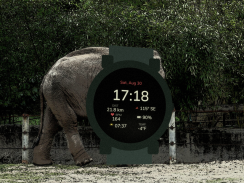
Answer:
h=17 m=18
